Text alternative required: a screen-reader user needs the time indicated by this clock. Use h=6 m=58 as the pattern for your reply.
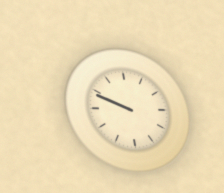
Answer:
h=9 m=49
